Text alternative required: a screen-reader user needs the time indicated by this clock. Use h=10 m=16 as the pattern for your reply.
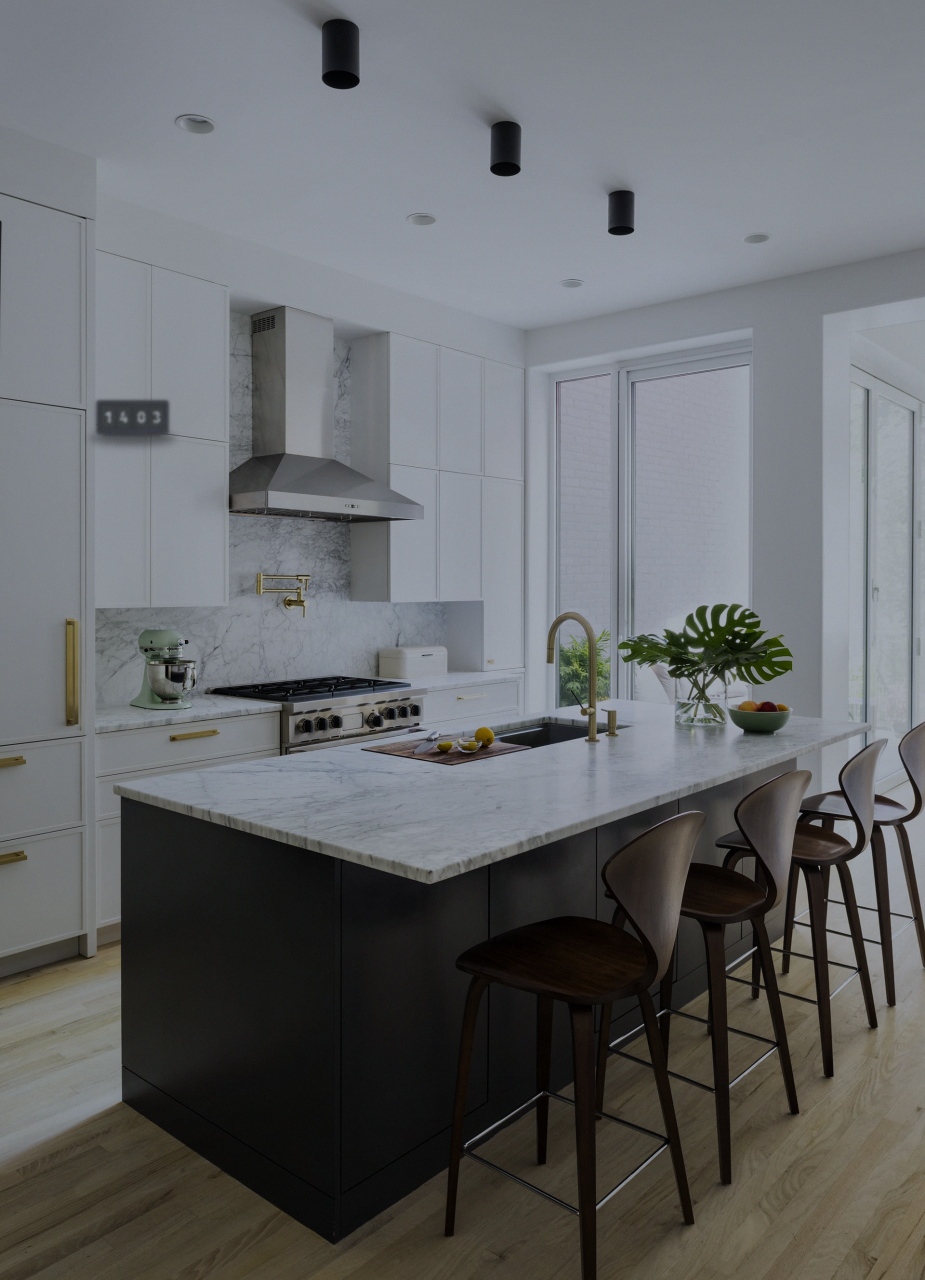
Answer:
h=14 m=3
